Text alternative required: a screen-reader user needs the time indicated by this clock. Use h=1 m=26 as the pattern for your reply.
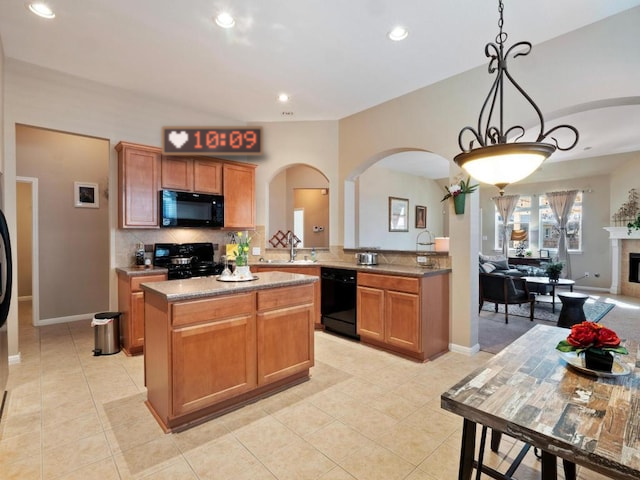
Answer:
h=10 m=9
